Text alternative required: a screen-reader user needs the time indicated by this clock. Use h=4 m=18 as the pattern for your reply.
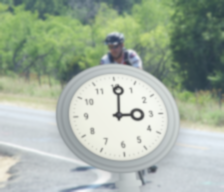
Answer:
h=3 m=1
